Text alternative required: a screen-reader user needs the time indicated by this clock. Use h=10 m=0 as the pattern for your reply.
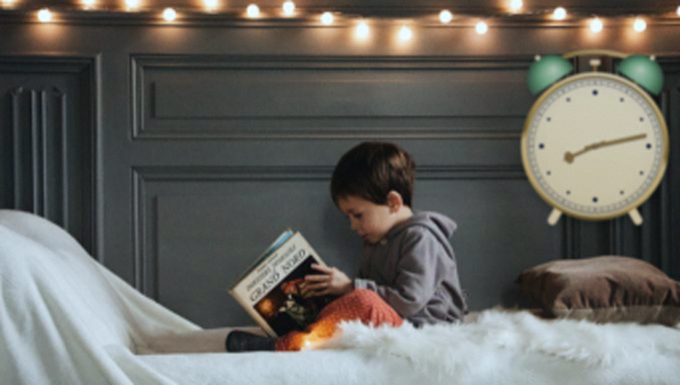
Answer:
h=8 m=13
